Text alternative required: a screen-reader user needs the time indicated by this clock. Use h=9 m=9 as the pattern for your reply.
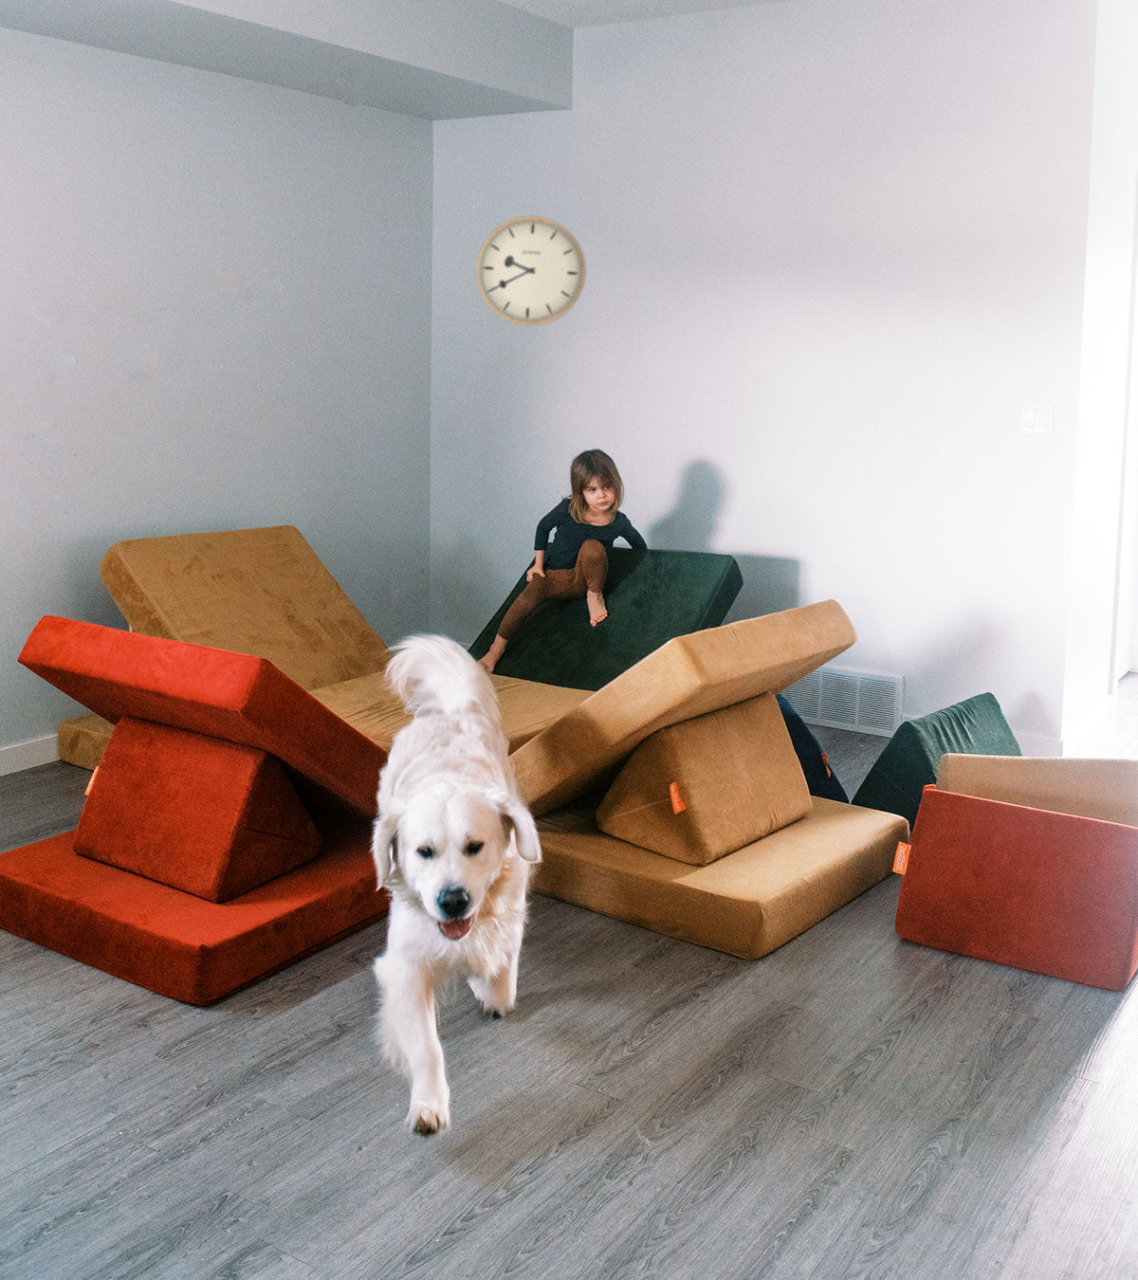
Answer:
h=9 m=40
